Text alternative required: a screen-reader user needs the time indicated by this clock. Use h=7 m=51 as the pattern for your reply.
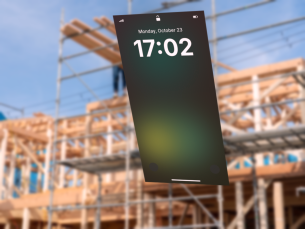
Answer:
h=17 m=2
